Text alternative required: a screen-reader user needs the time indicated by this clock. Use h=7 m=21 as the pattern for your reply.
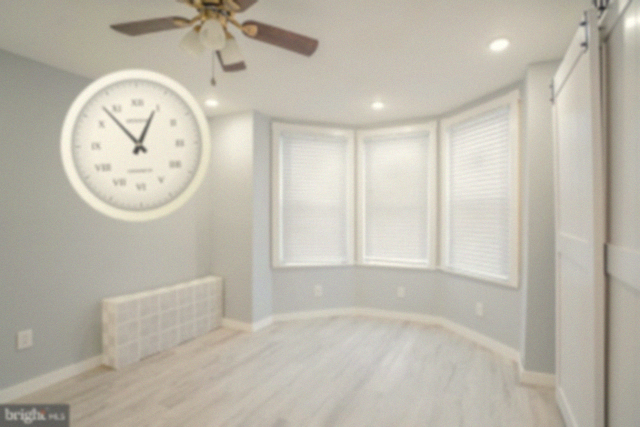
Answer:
h=12 m=53
